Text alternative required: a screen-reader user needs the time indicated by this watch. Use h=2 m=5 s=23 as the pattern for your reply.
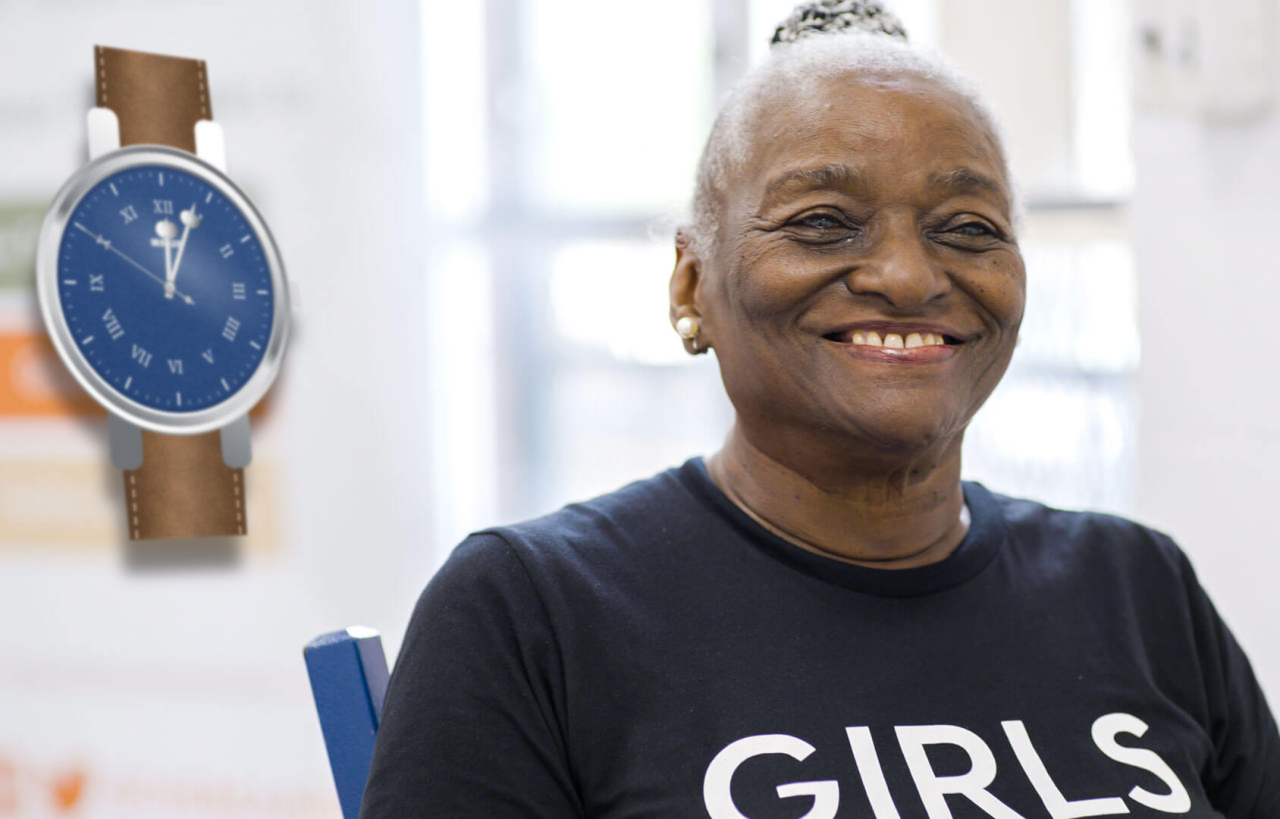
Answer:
h=12 m=3 s=50
